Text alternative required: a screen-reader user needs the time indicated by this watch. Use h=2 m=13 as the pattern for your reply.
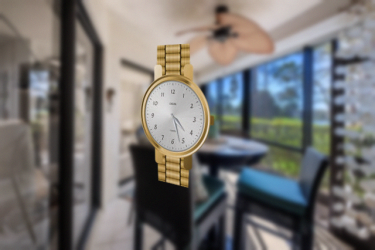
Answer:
h=4 m=27
